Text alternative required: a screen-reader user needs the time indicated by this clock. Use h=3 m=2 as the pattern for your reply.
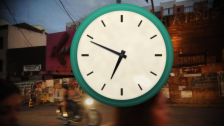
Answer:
h=6 m=49
